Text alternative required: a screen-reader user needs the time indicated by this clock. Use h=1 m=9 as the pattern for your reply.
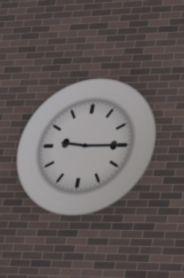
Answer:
h=9 m=15
